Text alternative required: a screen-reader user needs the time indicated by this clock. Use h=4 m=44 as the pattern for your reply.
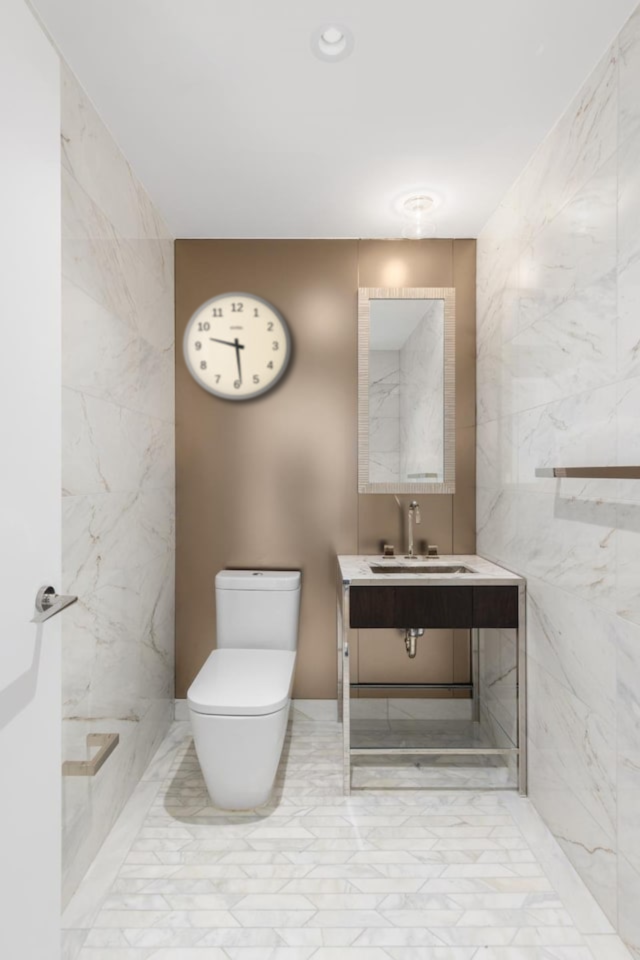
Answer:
h=9 m=29
